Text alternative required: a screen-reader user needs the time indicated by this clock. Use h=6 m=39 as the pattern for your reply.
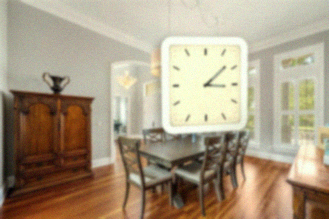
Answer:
h=3 m=8
